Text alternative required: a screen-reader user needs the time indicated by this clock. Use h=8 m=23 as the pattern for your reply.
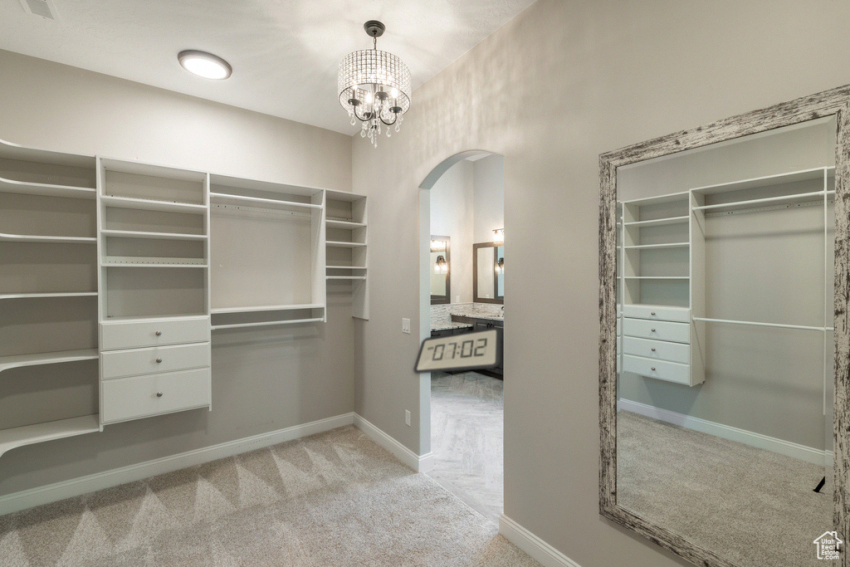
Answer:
h=7 m=2
